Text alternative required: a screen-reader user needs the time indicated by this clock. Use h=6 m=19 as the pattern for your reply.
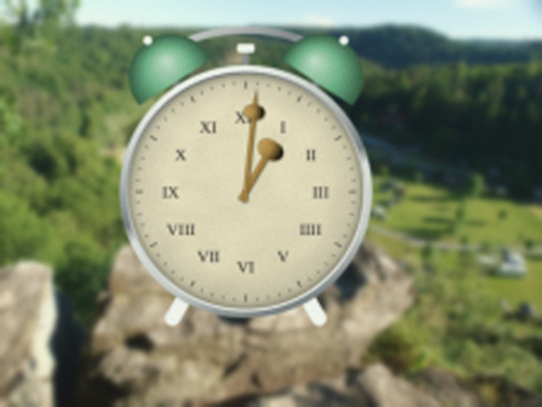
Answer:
h=1 m=1
